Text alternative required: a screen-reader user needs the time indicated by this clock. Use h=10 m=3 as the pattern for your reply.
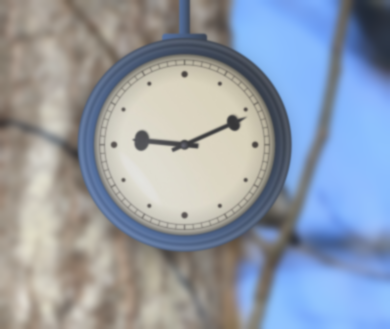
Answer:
h=9 m=11
